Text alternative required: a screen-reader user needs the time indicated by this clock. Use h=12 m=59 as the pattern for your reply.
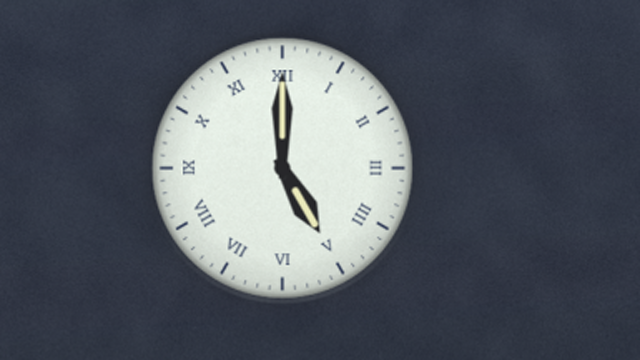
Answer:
h=5 m=0
